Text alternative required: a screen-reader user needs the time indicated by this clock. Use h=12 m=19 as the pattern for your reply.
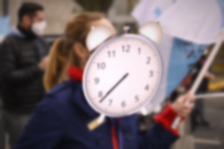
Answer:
h=7 m=38
